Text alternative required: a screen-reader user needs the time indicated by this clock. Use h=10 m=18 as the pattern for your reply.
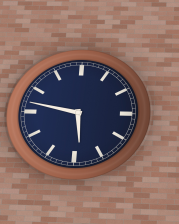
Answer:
h=5 m=47
